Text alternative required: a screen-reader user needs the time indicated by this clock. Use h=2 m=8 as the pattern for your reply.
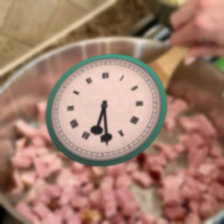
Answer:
h=6 m=29
